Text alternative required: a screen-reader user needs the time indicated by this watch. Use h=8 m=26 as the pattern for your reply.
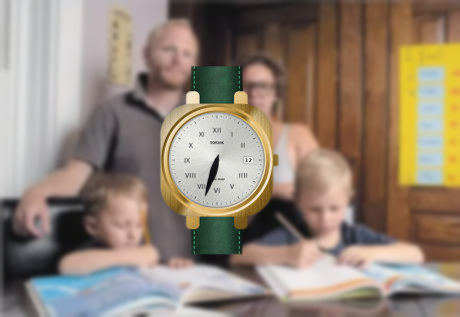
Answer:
h=6 m=33
